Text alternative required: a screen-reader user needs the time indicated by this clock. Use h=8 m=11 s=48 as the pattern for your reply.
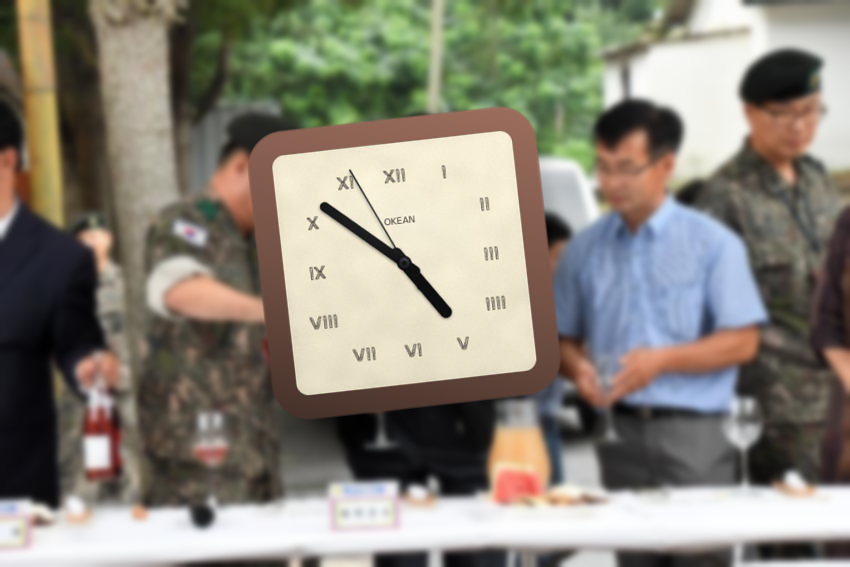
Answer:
h=4 m=51 s=56
